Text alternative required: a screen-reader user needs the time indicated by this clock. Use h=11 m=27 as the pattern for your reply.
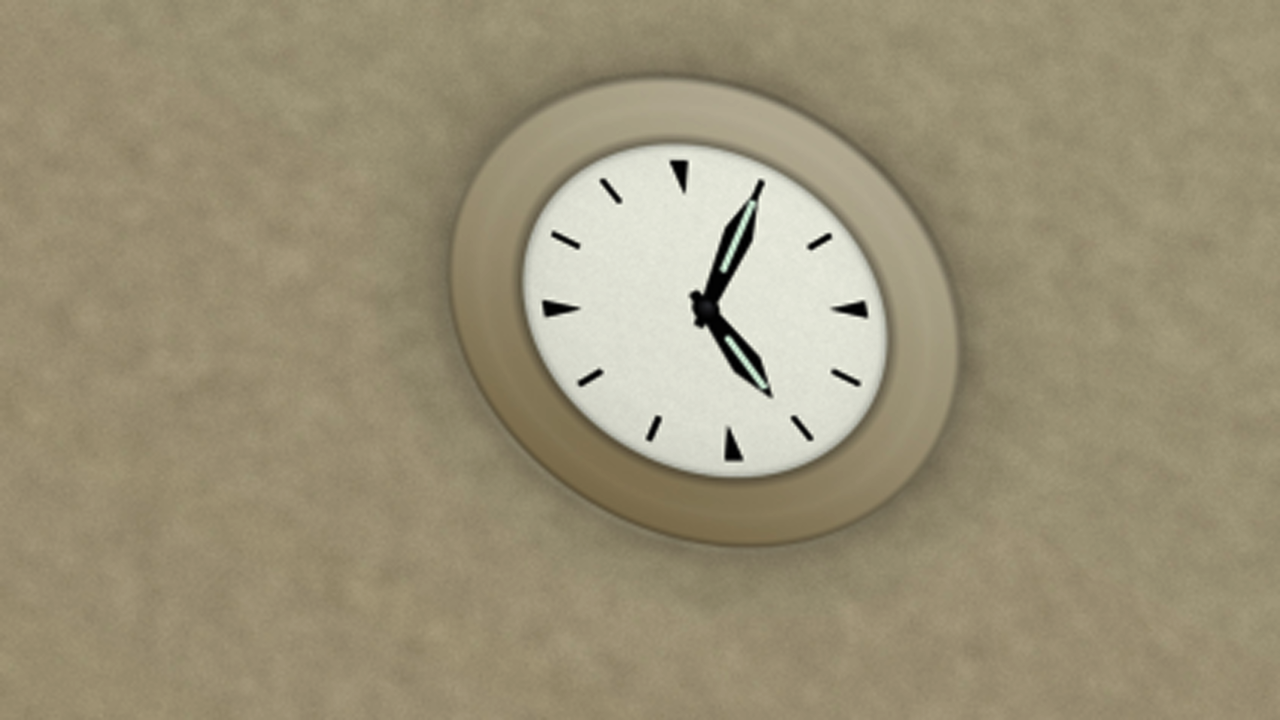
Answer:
h=5 m=5
